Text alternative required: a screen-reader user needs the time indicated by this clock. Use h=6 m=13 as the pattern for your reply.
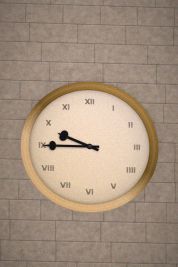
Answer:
h=9 m=45
